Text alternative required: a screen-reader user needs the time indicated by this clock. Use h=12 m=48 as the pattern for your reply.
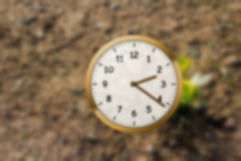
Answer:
h=2 m=21
